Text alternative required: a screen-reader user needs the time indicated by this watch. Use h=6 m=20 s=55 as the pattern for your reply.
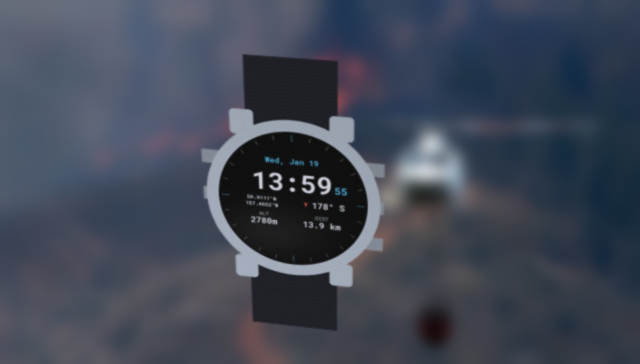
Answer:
h=13 m=59 s=55
